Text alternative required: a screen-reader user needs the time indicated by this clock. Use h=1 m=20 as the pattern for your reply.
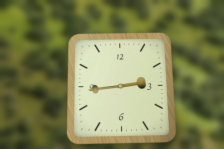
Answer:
h=2 m=44
